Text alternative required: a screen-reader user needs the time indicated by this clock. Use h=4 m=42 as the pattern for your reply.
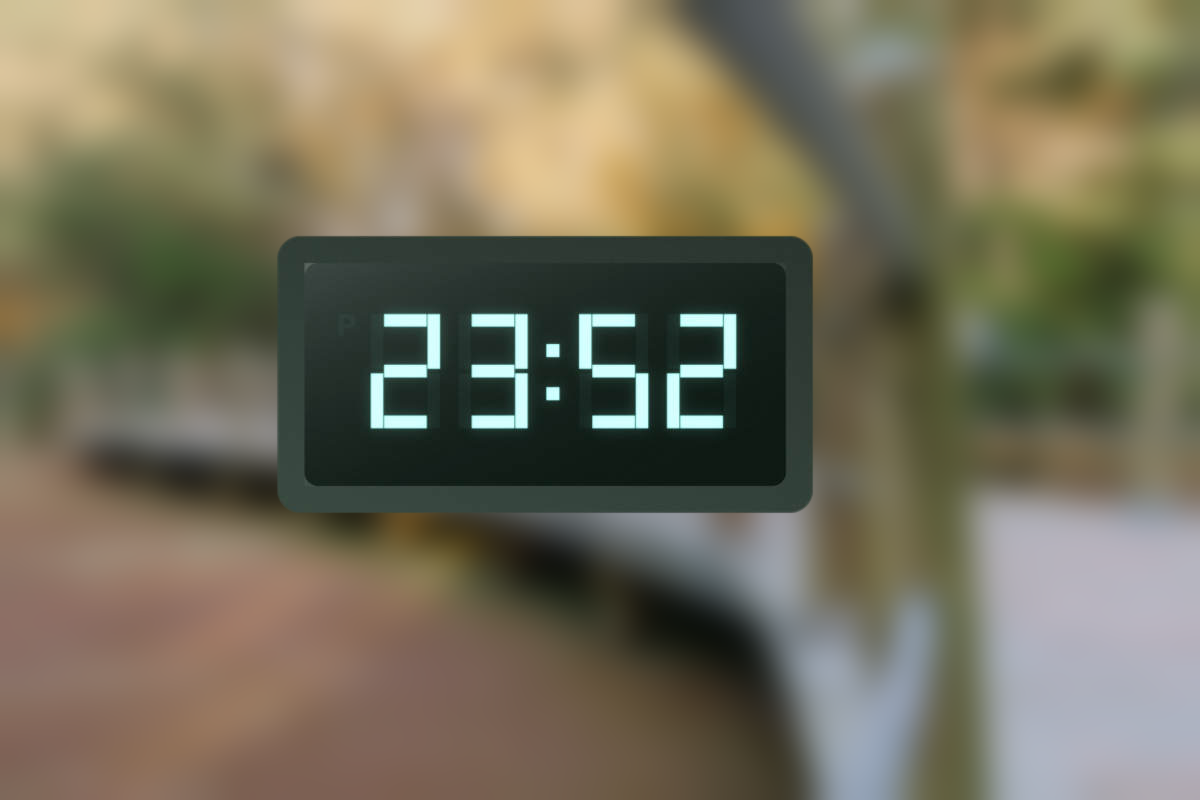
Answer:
h=23 m=52
